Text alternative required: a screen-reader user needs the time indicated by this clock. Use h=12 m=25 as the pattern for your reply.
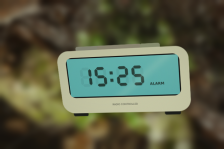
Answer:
h=15 m=25
